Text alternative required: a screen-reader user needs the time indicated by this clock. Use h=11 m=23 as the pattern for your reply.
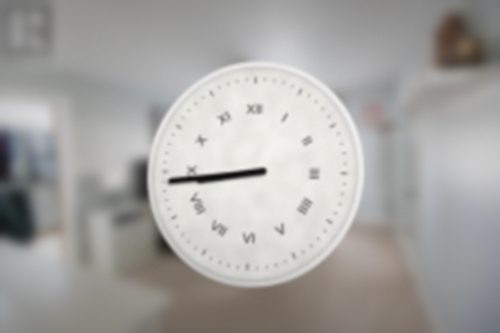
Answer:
h=8 m=44
